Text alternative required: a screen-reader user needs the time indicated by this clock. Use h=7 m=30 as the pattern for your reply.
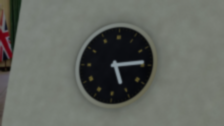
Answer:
h=5 m=14
